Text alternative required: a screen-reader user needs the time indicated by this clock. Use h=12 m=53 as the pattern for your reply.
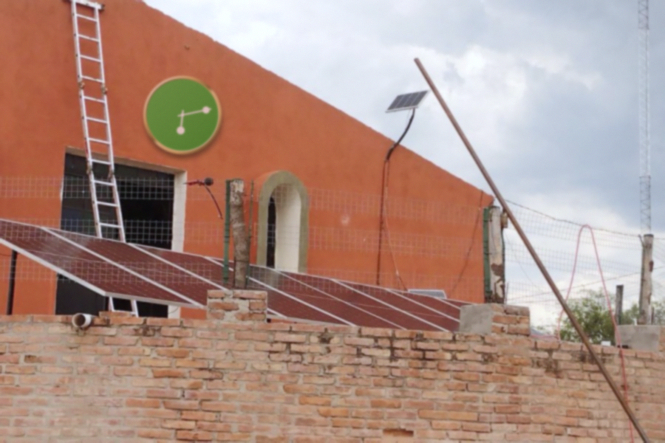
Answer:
h=6 m=13
